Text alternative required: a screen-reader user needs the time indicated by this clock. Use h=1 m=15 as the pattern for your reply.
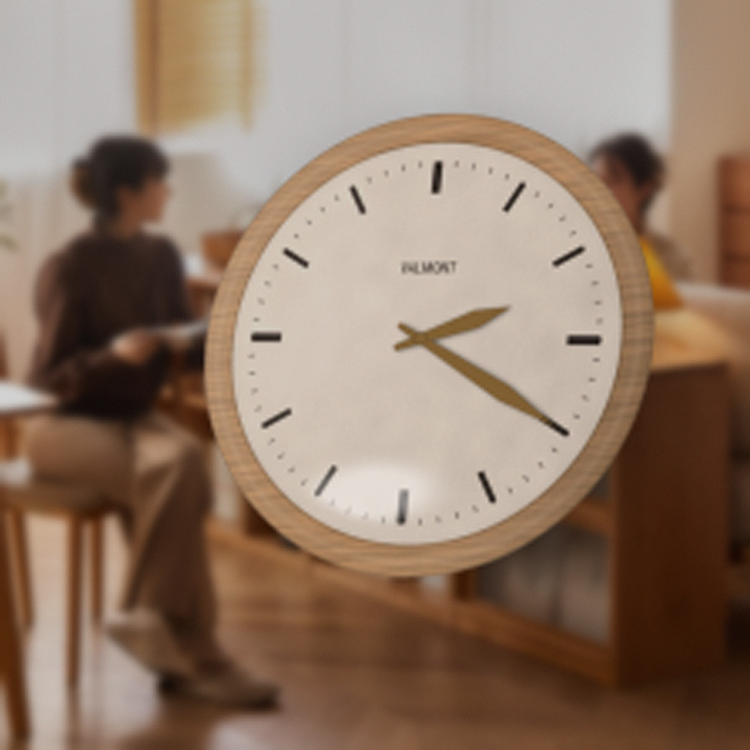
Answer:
h=2 m=20
